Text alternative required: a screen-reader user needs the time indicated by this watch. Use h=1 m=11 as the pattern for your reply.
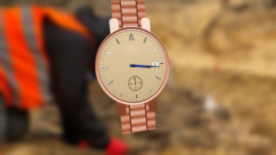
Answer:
h=3 m=16
